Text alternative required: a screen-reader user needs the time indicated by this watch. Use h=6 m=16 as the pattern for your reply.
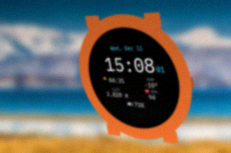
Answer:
h=15 m=8
